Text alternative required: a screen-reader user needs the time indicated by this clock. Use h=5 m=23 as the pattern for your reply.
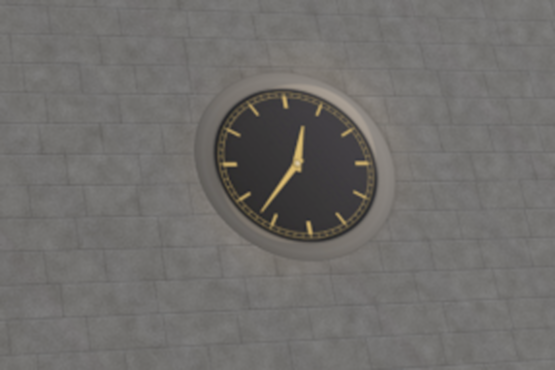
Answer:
h=12 m=37
